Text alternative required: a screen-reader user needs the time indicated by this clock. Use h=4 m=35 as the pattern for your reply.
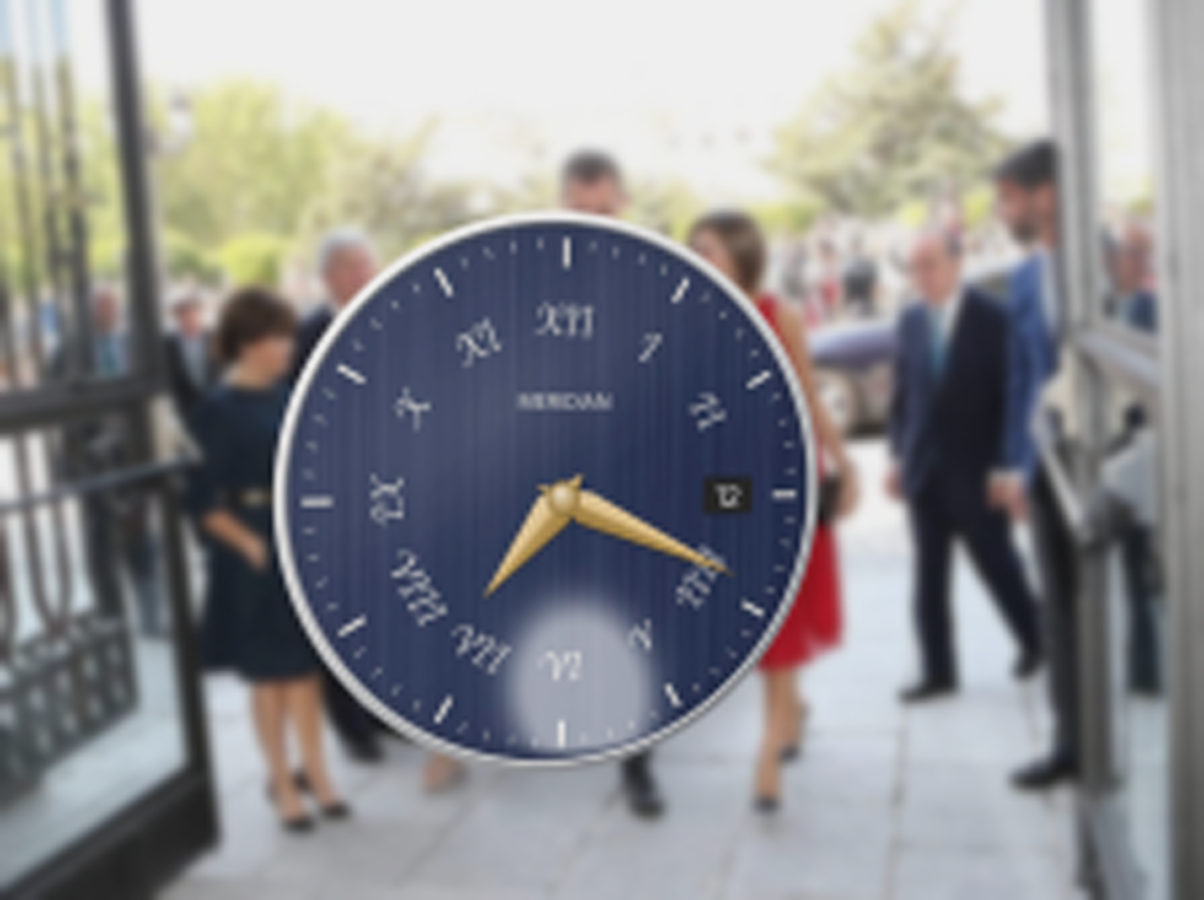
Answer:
h=7 m=19
